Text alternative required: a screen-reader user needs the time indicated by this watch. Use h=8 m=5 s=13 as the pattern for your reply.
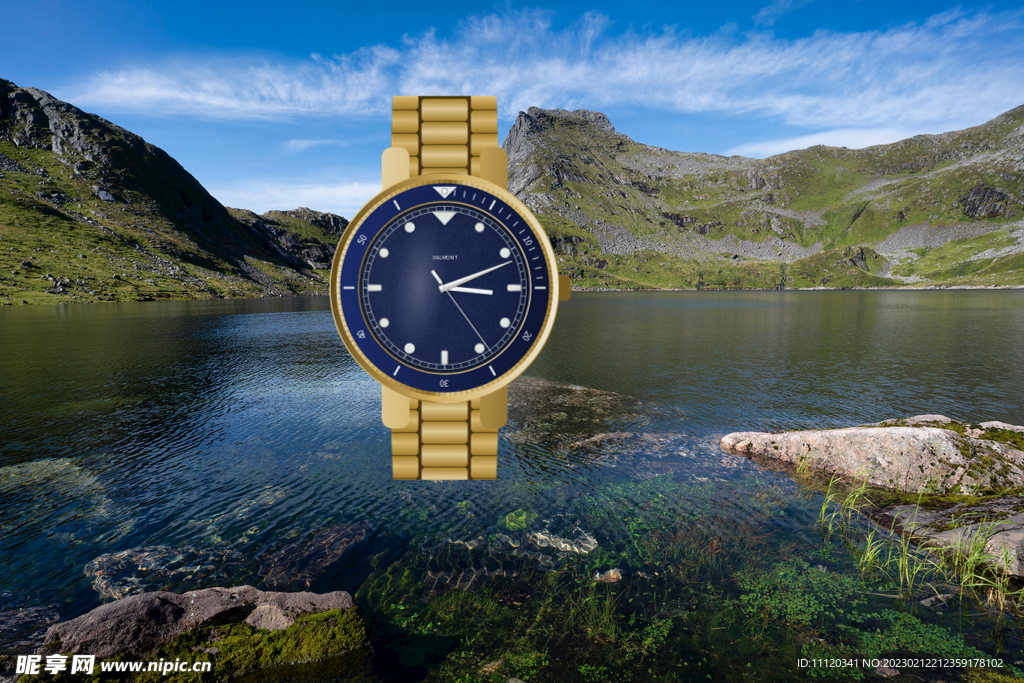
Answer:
h=3 m=11 s=24
